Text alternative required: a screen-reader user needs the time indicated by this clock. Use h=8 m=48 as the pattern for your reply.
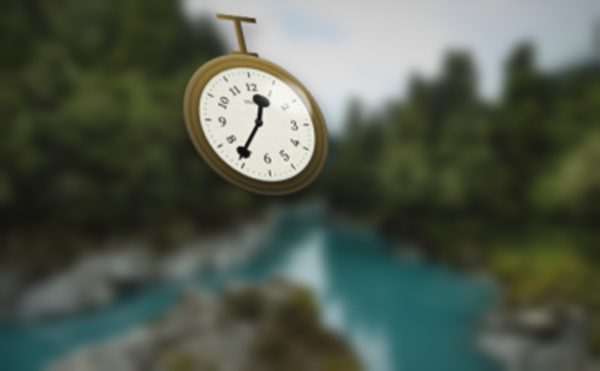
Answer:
h=12 m=36
